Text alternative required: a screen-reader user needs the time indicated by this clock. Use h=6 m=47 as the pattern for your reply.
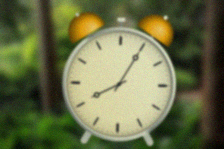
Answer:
h=8 m=5
